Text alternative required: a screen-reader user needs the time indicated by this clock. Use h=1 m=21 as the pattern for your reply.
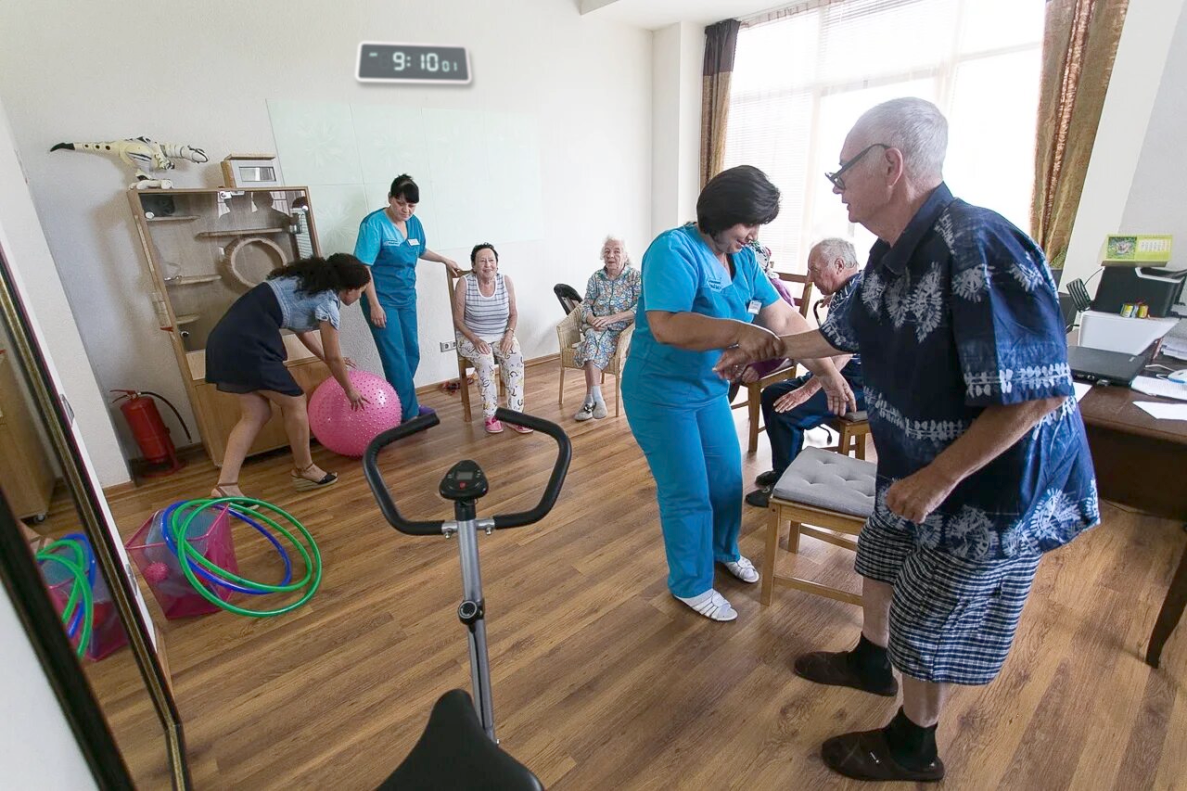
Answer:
h=9 m=10
